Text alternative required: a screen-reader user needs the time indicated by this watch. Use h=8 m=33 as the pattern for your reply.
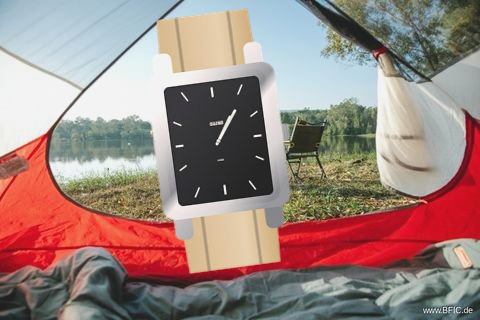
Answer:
h=1 m=6
